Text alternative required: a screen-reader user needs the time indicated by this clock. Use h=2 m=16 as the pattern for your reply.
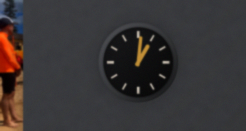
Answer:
h=1 m=1
